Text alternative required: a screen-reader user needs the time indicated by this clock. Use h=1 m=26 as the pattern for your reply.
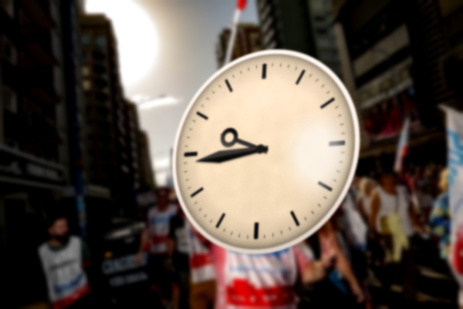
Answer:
h=9 m=44
